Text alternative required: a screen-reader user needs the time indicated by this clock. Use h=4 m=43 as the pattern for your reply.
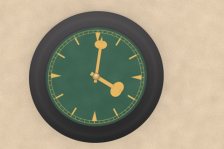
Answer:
h=4 m=1
